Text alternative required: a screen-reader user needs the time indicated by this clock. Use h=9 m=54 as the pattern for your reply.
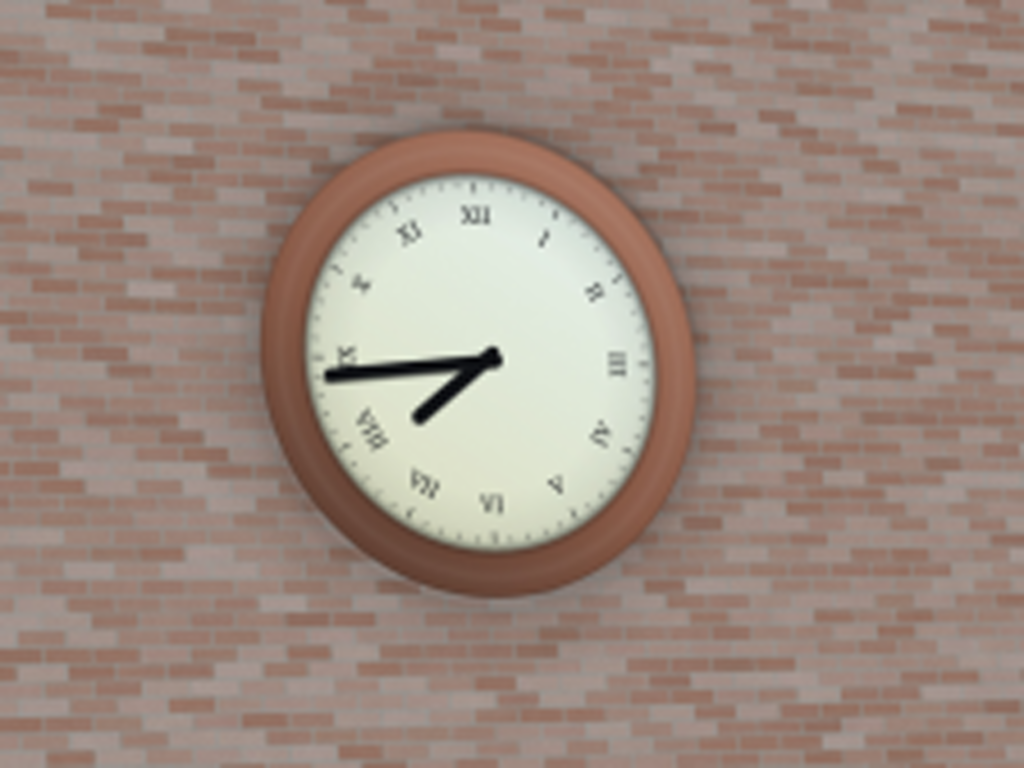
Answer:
h=7 m=44
